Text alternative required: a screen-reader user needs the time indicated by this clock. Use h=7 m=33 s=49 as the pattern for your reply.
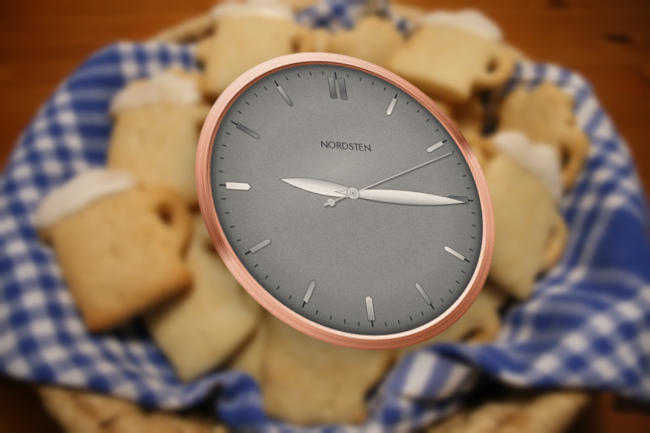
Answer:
h=9 m=15 s=11
